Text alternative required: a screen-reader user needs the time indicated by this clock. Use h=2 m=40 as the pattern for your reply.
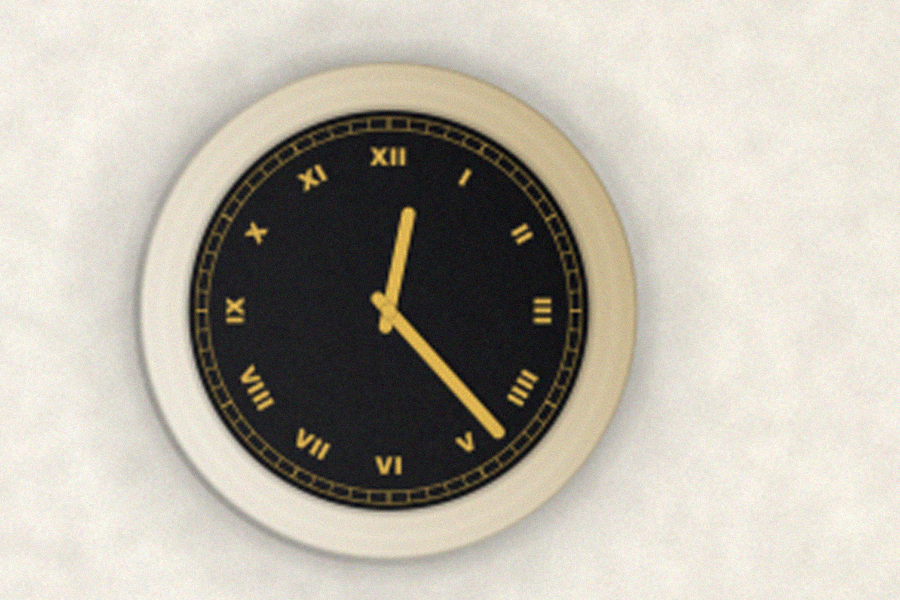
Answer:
h=12 m=23
